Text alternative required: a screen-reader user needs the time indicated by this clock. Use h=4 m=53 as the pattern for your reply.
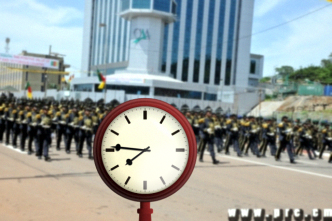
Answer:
h=7 m=46
